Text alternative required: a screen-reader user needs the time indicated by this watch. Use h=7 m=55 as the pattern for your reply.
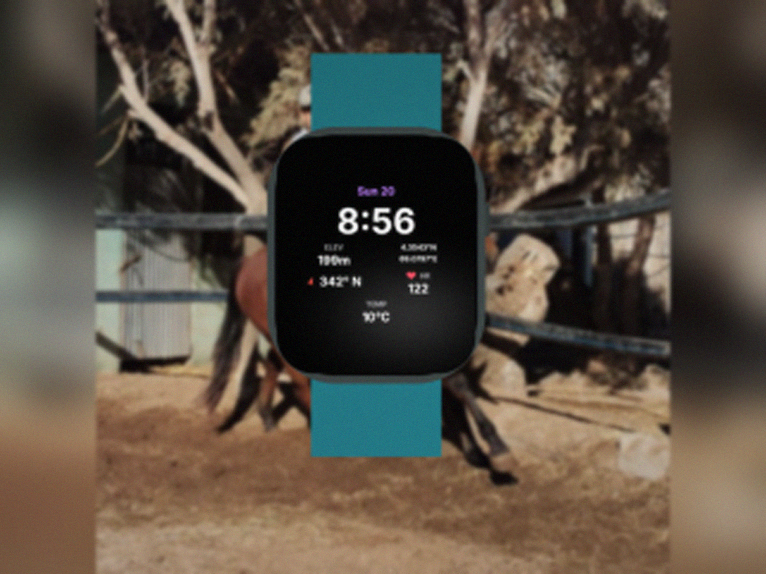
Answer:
h=8 m=56
